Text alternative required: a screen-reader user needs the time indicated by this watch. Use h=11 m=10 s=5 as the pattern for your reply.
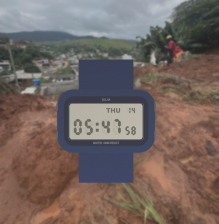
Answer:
h=5 m=47 s=58
